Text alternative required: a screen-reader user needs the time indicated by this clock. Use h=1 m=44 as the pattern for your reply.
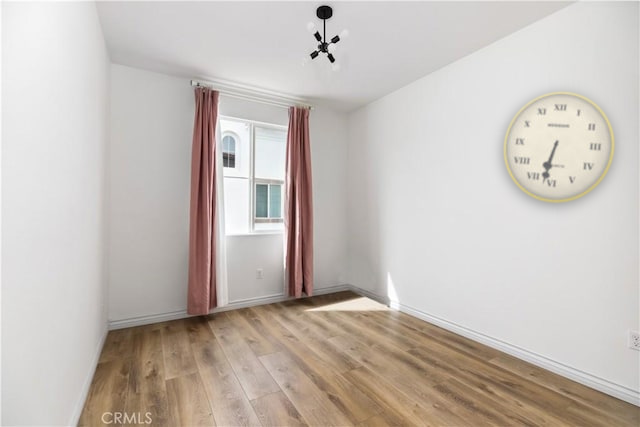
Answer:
h=6 m=32
